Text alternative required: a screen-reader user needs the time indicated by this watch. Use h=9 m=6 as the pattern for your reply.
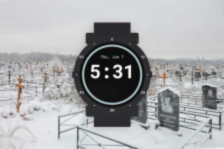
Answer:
h=5 m=31
